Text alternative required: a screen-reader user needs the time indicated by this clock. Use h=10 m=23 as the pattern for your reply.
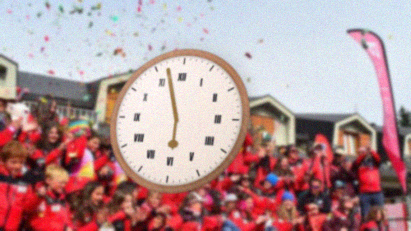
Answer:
h=5 m=57
